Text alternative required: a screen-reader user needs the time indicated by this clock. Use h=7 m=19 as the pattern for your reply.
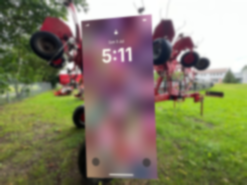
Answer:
h=5 m=11
